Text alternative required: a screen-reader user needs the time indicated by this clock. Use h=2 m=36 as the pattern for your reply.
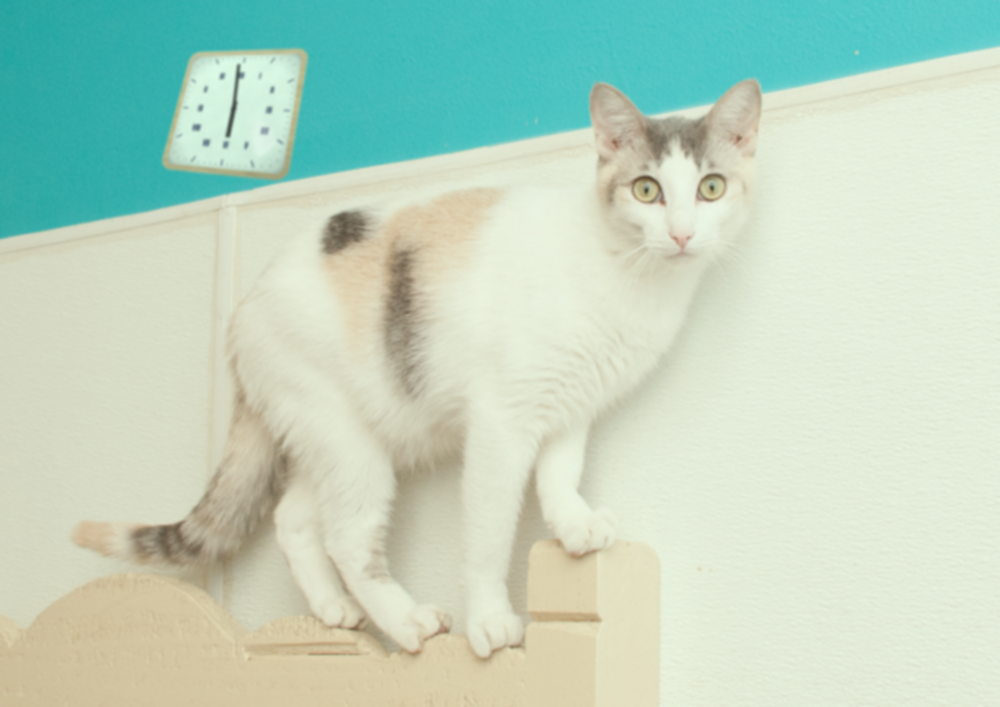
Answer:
h=5 m=59
